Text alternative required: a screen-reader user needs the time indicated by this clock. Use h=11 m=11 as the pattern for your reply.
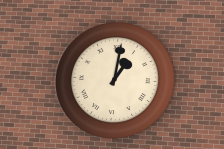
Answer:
h=1 m=1
